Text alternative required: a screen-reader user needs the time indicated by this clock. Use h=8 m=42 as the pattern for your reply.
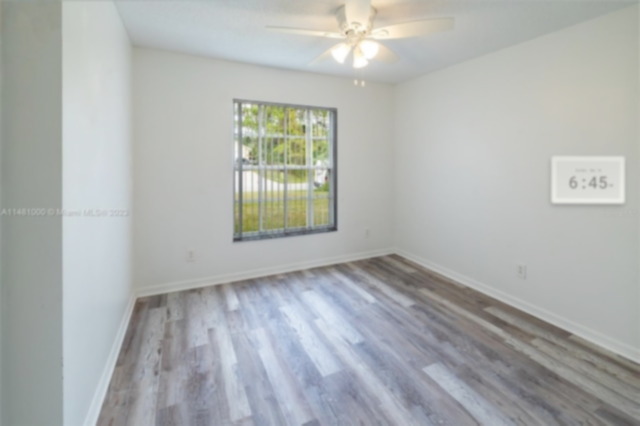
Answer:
h=6 m=45
